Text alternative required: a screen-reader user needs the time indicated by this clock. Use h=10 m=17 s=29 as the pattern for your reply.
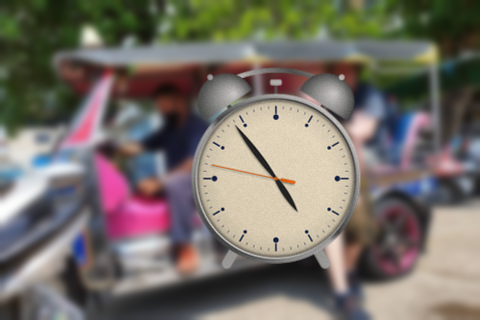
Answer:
h=4 m=53 s=47
